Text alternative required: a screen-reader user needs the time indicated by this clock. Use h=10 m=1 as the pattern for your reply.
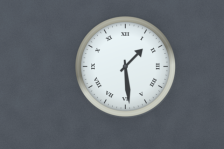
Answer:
h=1 m=29
